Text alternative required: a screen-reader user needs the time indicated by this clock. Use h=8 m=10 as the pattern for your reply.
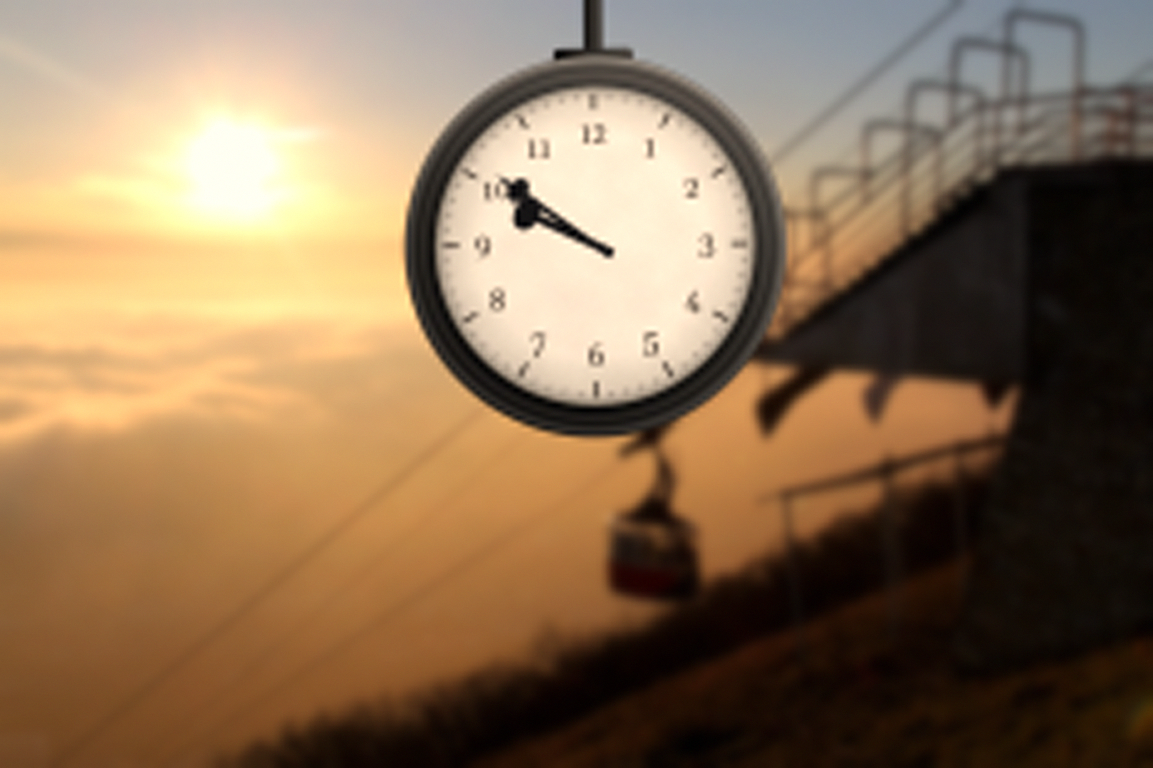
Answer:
h=9 m=51
